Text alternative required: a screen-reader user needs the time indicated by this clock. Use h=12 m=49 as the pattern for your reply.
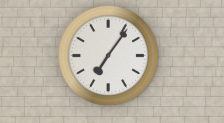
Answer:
h=7 m=6
